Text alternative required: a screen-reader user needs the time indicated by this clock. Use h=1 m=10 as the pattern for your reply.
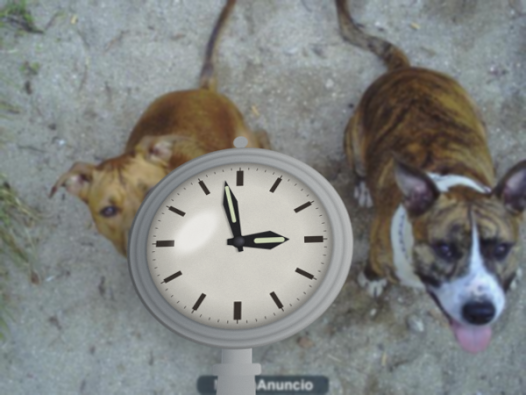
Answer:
h=2 m=58
